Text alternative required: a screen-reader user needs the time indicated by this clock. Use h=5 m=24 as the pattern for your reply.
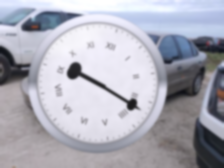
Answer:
h=9 m=17
